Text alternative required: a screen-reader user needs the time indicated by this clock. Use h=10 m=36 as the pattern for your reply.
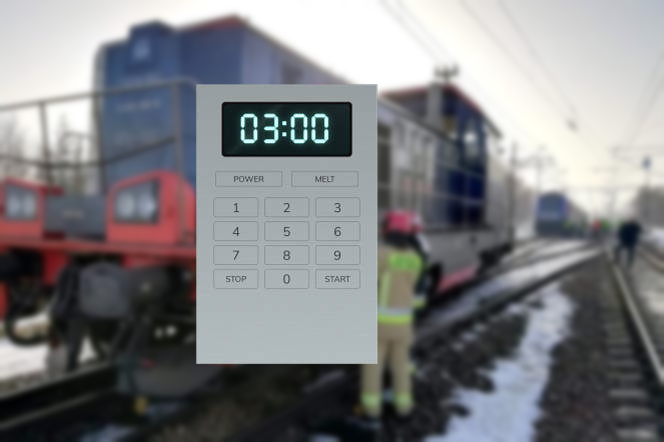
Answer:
h=3 m=0
